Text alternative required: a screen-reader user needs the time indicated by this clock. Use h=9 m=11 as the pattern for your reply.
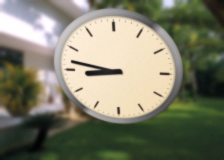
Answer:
h=8 m=47
